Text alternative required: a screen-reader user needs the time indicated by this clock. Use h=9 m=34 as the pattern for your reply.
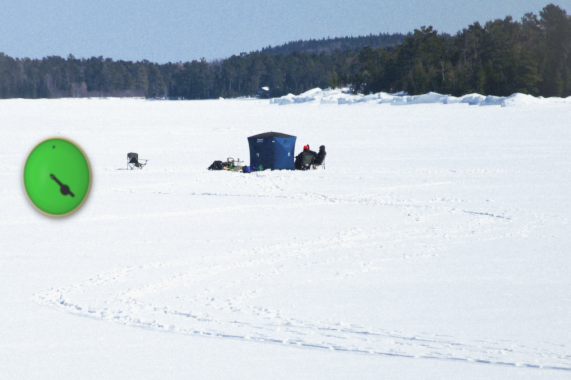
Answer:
h=4 m=21
